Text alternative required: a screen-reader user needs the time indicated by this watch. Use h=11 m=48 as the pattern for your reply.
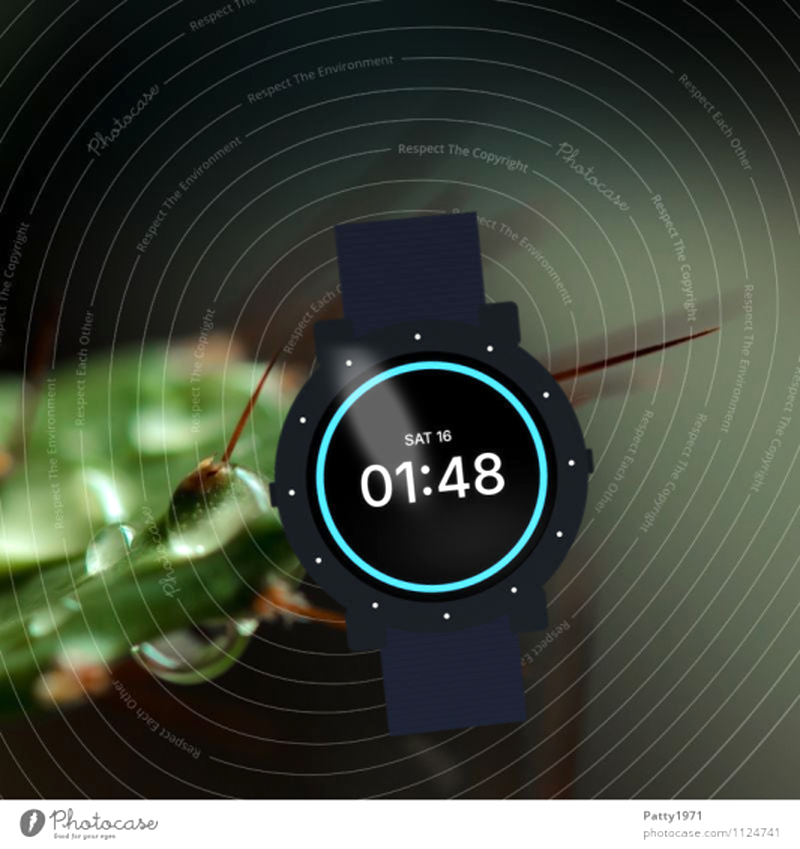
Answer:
h=1 m=48
